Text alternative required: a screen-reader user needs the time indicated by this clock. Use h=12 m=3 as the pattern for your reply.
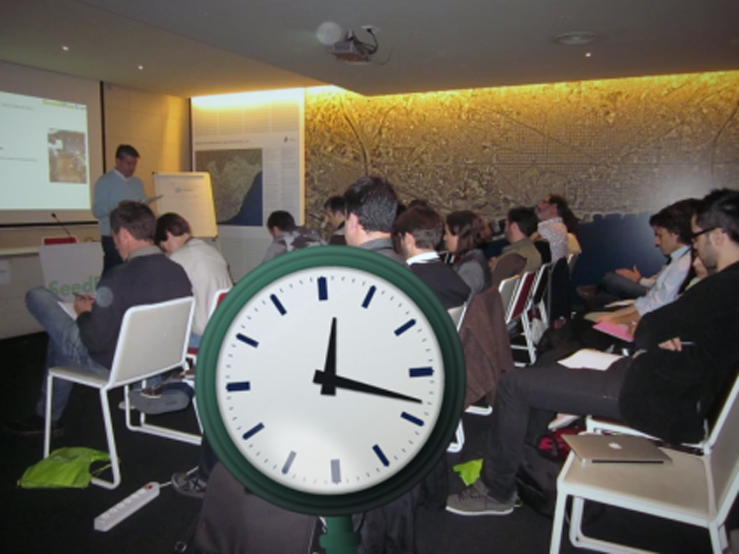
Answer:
h=12 m=18
